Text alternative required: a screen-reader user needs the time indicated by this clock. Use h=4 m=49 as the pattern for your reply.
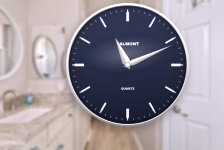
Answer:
h=11 m=11
